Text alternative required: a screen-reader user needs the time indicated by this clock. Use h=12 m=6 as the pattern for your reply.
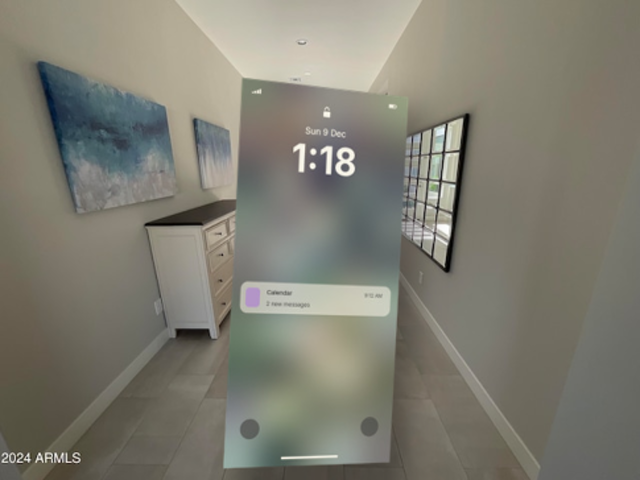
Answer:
h=1 m=18
